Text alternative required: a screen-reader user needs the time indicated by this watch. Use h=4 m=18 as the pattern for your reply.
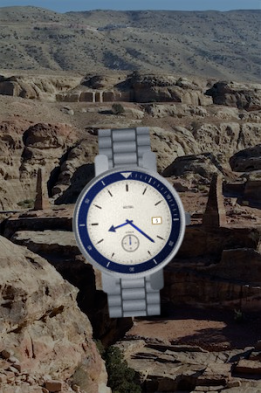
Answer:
h=8 m=22
